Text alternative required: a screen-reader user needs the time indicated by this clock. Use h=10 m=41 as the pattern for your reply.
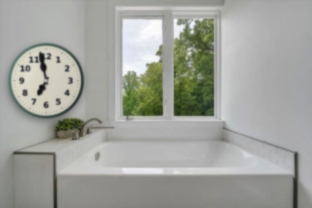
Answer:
h=6 m=58
